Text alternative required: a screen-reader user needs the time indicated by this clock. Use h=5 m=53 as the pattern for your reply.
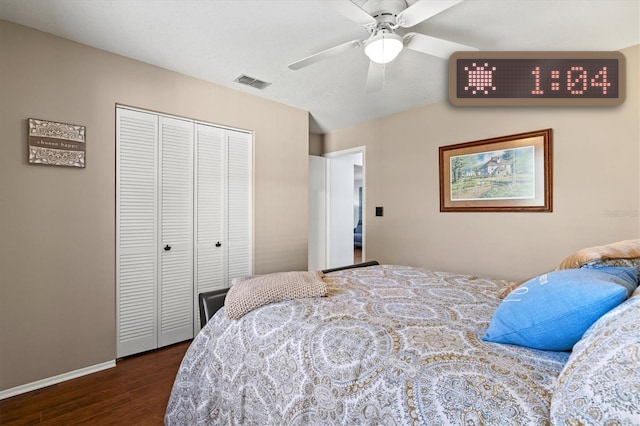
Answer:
h=1 m=4
